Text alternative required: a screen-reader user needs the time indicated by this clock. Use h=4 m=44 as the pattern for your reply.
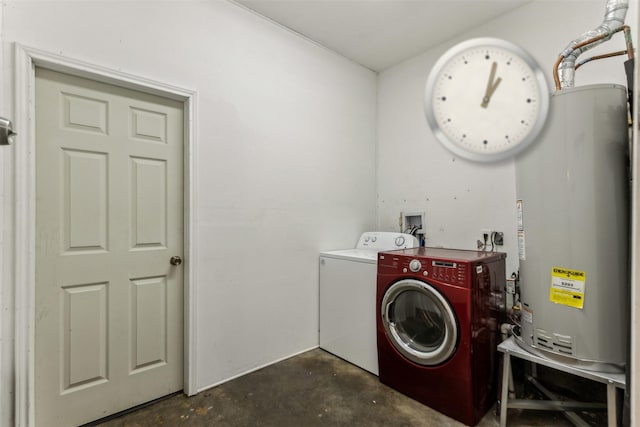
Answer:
h=1 m=2
